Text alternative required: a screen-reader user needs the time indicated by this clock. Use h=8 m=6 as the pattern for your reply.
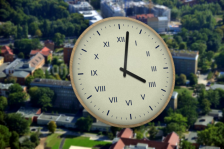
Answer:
h=4 m=2
